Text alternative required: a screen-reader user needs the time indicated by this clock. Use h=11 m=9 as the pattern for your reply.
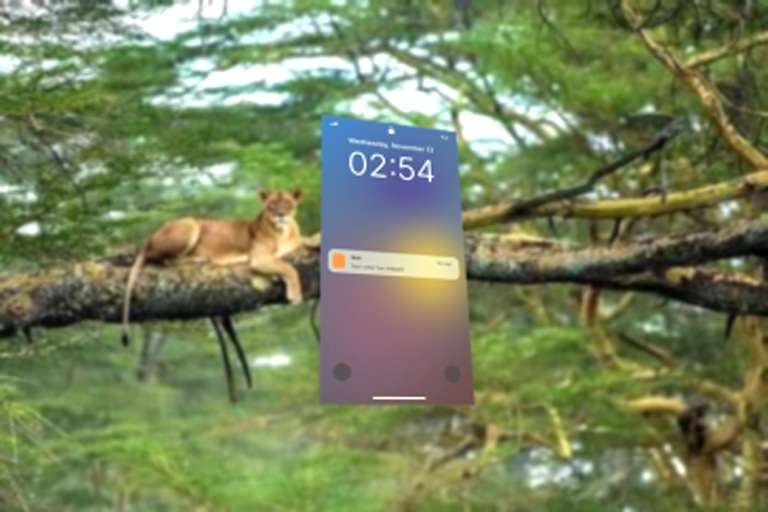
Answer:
h=2 m=54
